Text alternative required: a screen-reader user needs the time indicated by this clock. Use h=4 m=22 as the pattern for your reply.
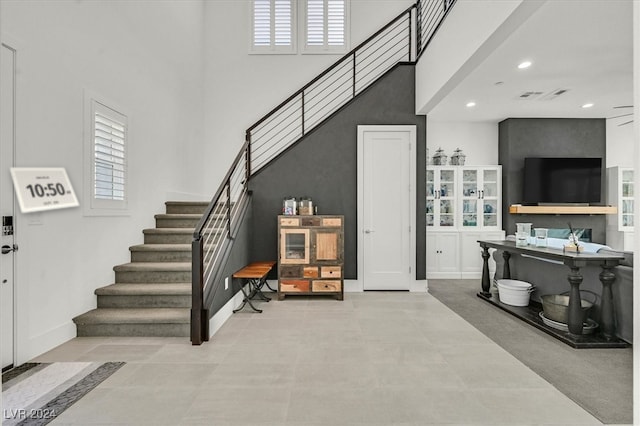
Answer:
h=10 m=50
